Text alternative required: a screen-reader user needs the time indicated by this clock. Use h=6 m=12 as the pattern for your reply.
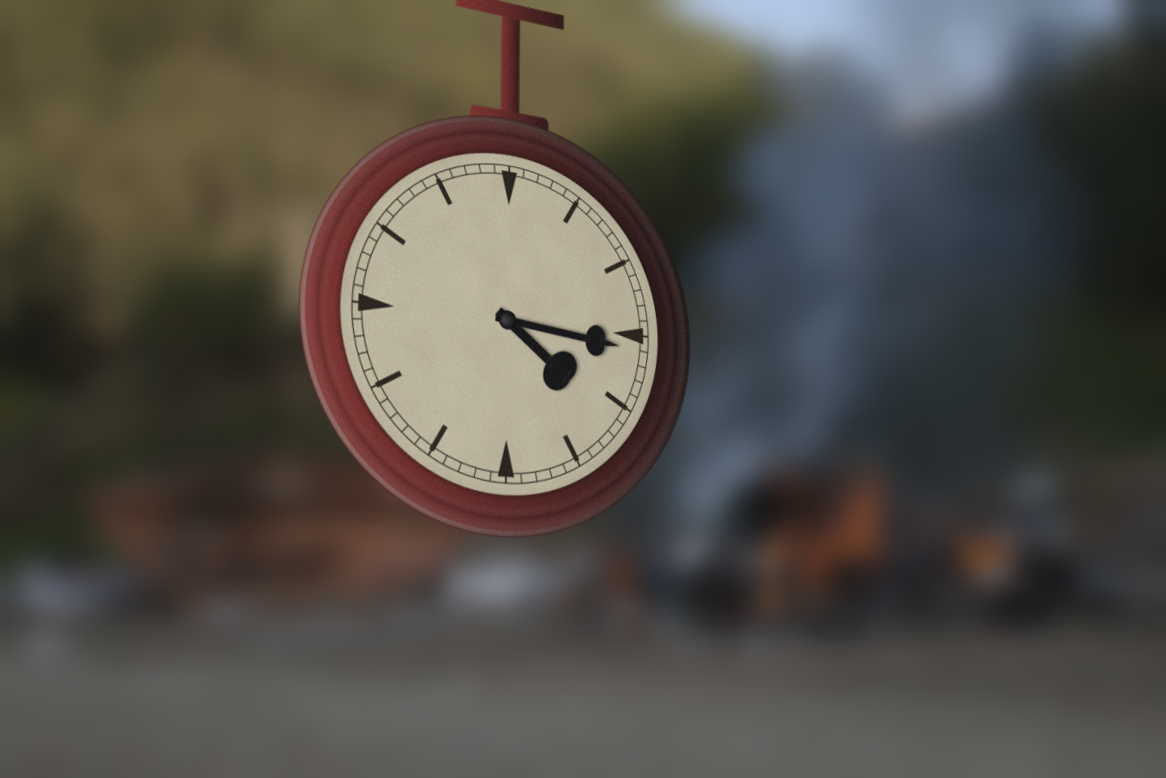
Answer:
h=4 m=16
